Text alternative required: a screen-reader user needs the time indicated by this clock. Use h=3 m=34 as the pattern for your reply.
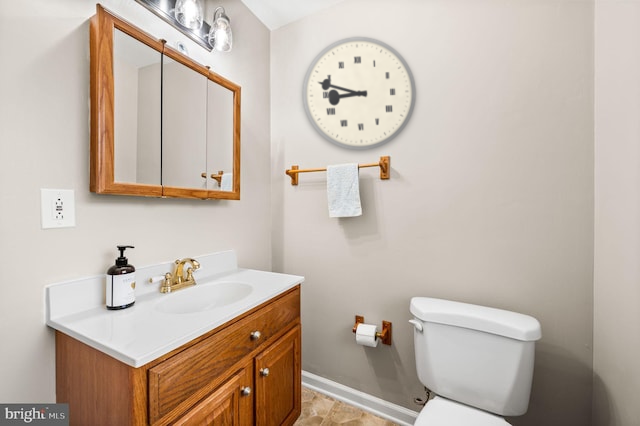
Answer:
h=8 m=48
